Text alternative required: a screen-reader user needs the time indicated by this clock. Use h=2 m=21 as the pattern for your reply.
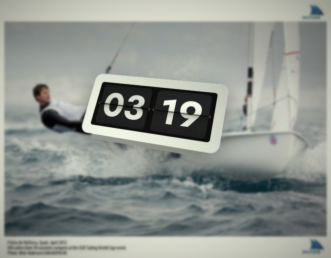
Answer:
h=3 m=19
